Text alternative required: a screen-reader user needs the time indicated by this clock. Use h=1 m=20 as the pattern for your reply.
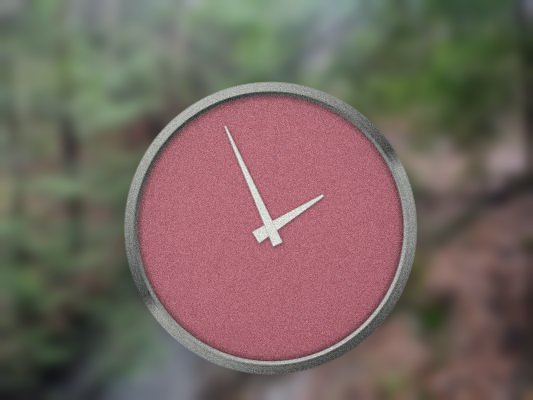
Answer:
h=1 m=56
